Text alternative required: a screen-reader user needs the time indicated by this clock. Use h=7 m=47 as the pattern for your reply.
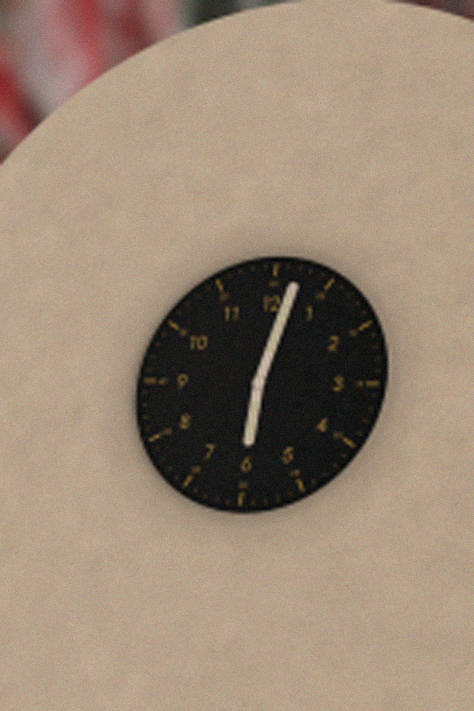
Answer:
h=6 m=2
